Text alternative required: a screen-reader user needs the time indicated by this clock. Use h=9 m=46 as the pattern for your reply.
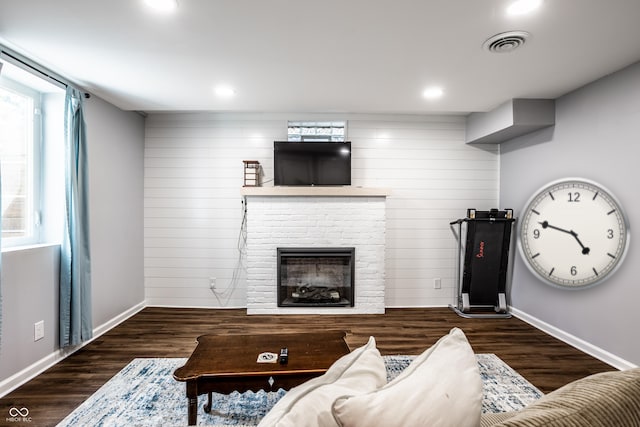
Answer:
h=4 m=48
